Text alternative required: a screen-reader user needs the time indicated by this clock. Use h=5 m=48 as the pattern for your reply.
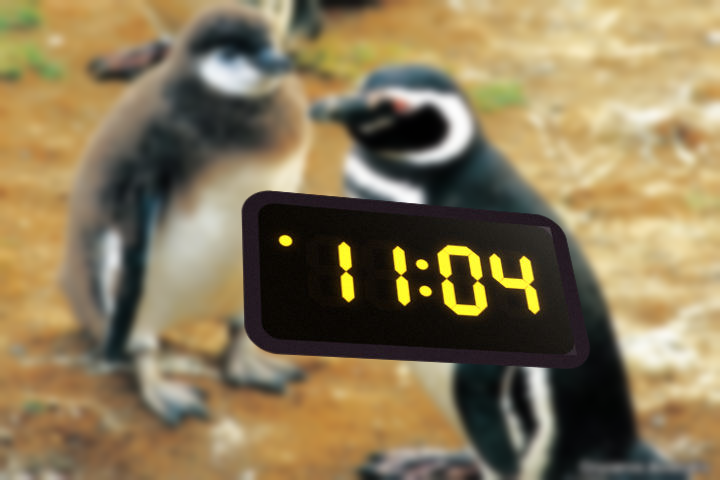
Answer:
h=11 m=4
